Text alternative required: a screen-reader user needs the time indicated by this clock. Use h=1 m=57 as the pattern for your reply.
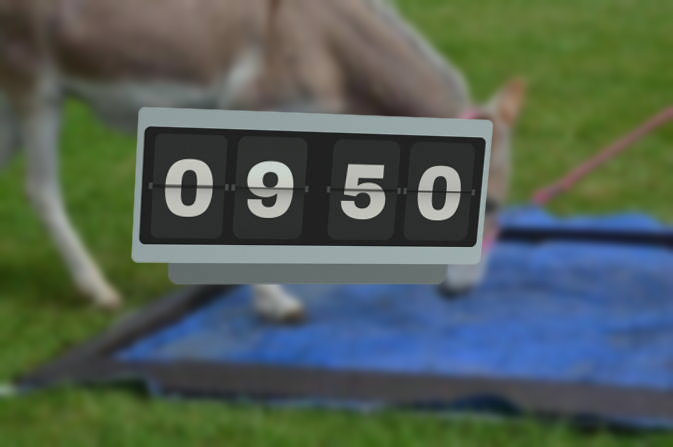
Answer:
h=9 m=50
